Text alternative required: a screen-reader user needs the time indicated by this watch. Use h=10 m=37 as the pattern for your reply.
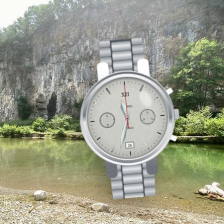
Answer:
h=11 m=33
